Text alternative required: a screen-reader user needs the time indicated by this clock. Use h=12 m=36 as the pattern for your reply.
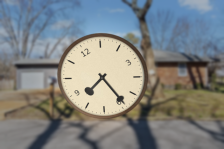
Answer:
h=8 m=29
